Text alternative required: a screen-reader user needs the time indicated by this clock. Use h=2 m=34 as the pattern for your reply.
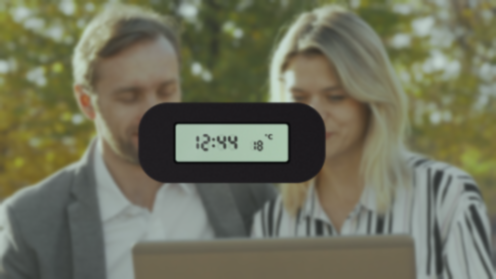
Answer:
h=12 m=44
